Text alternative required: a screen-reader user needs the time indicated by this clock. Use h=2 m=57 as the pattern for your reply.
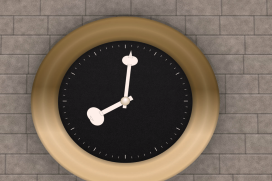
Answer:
h=8 m=1
